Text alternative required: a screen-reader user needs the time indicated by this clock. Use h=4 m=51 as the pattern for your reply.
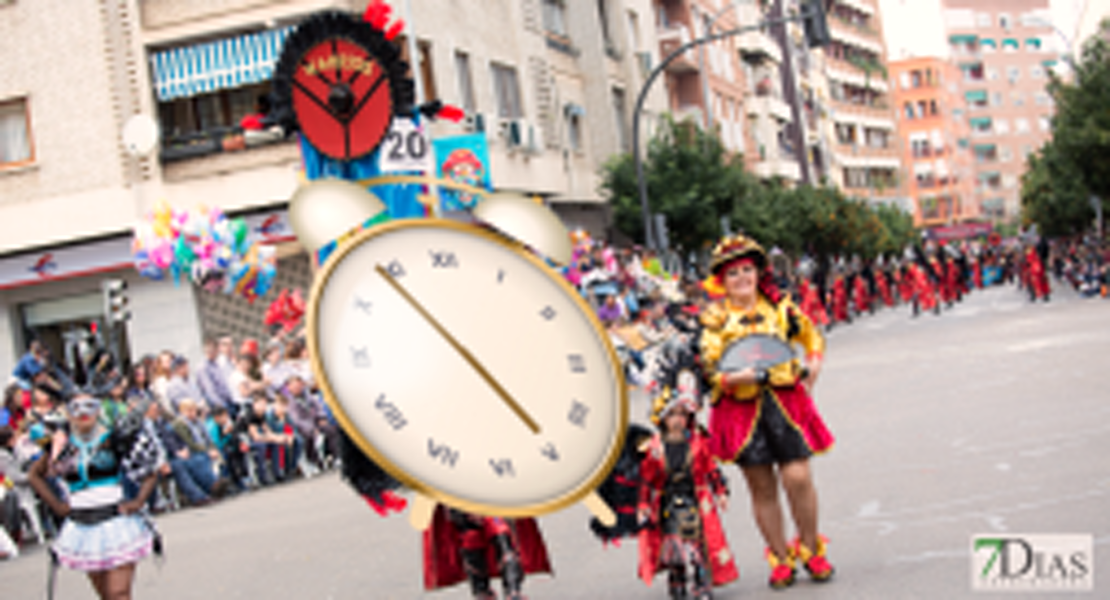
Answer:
h=4 m=54
